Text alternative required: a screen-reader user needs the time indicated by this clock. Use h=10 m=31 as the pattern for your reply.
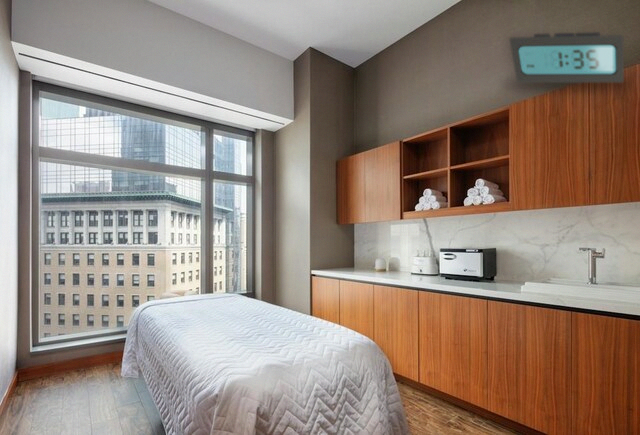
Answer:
h=1 m=35
